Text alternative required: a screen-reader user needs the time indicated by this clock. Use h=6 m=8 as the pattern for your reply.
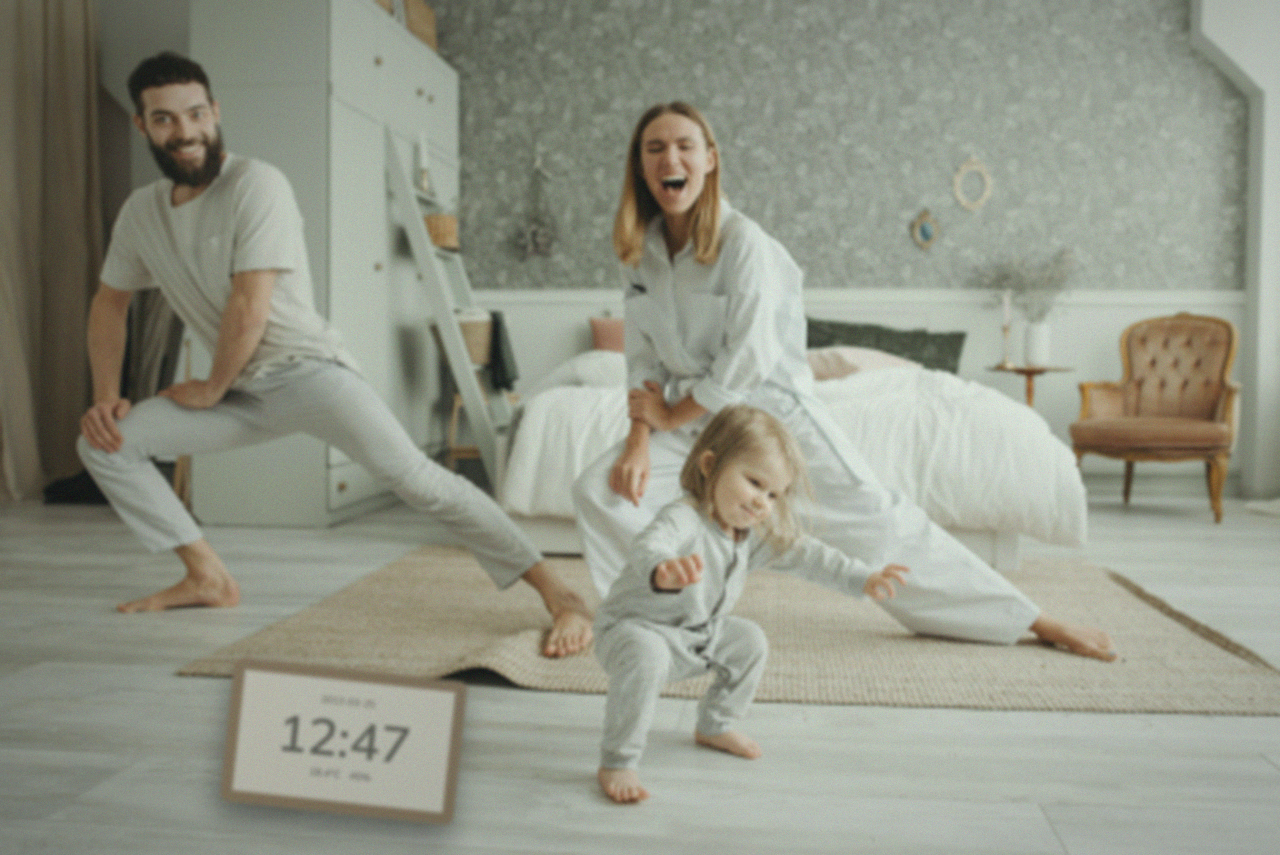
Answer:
h=12 m=47
